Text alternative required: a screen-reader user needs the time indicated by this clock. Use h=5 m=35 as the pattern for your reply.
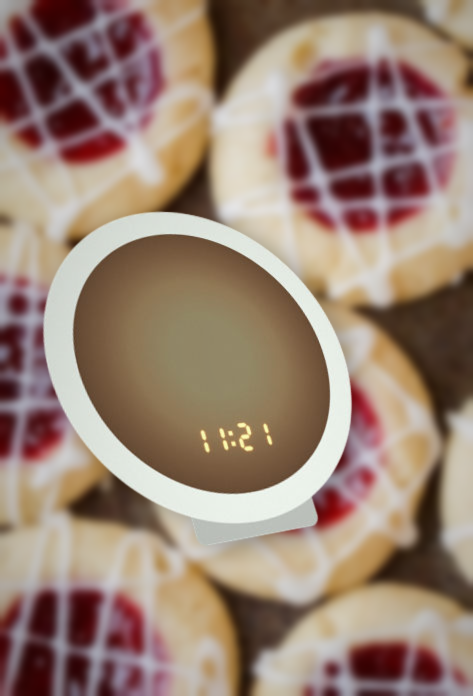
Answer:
h=11 m=21
